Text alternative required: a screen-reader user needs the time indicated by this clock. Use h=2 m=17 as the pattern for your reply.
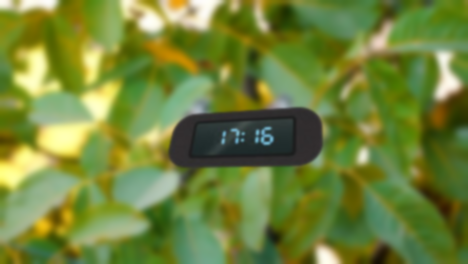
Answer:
h=17 m=16
